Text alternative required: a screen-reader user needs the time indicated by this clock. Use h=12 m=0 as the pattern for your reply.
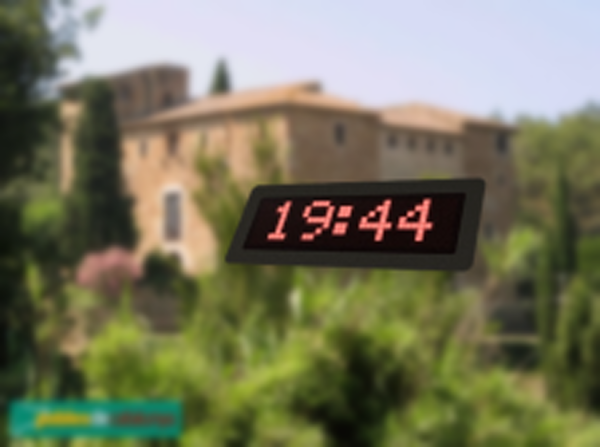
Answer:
h=19 m=44
